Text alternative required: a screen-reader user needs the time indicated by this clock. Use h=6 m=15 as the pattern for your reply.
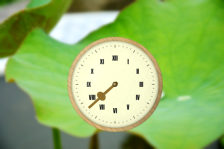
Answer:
h=7 m=38
